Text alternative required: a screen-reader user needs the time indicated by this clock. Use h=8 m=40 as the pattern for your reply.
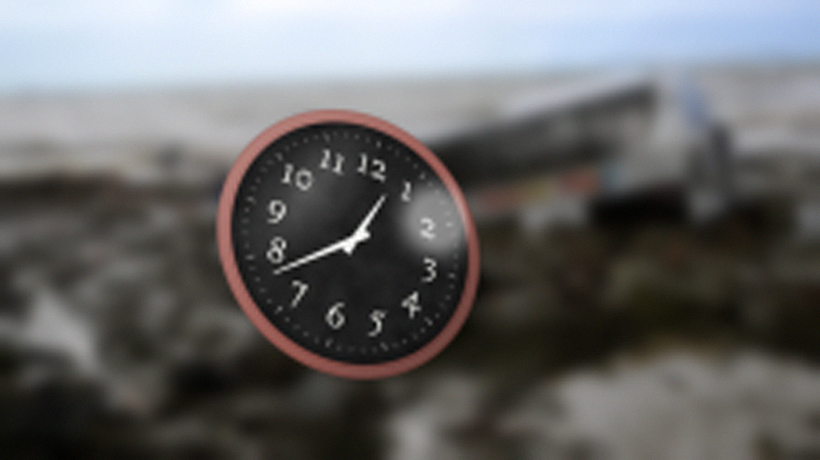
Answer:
h=12 m=38
